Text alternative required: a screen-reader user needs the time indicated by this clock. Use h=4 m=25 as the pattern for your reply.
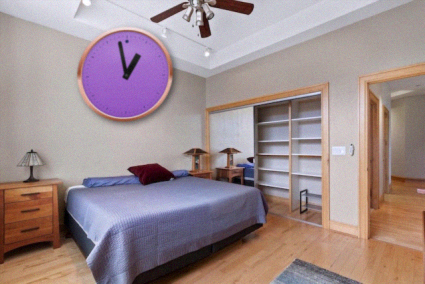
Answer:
h=12 m=58
